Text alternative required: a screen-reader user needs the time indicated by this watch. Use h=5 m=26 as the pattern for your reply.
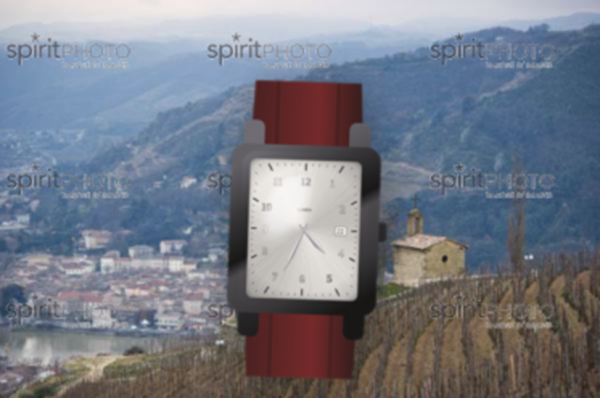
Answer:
h=4 m=34
